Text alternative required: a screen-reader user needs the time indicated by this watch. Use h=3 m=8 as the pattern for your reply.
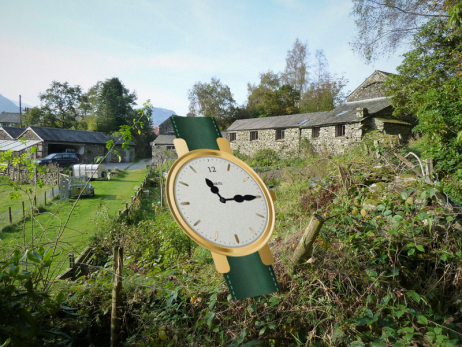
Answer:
h=11 m=15
